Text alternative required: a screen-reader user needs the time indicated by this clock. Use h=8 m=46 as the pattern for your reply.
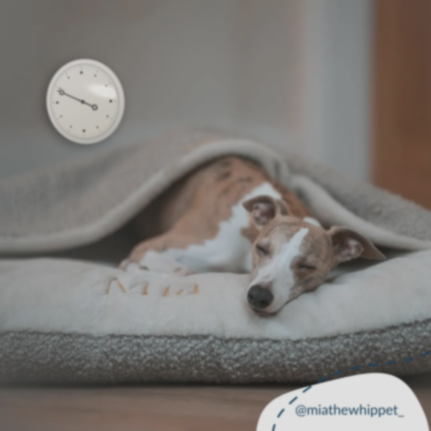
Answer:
h=3 m=49
